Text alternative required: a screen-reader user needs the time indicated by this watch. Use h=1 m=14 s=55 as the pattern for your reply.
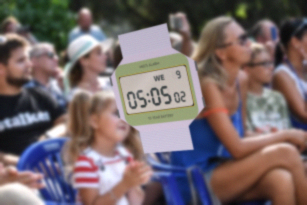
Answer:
h=5 m=5 s=2
